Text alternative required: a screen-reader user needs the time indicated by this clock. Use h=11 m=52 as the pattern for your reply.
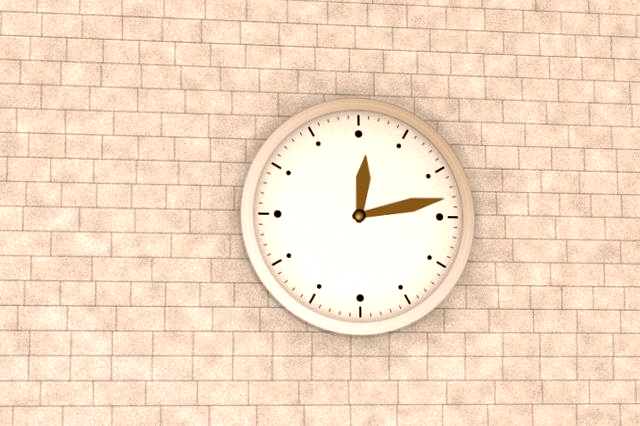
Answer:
h=12 m=13
